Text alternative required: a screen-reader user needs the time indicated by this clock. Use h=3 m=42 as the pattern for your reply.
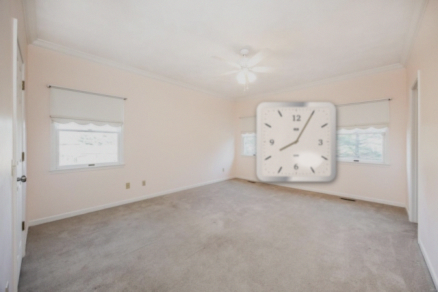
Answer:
h=8 m=5
